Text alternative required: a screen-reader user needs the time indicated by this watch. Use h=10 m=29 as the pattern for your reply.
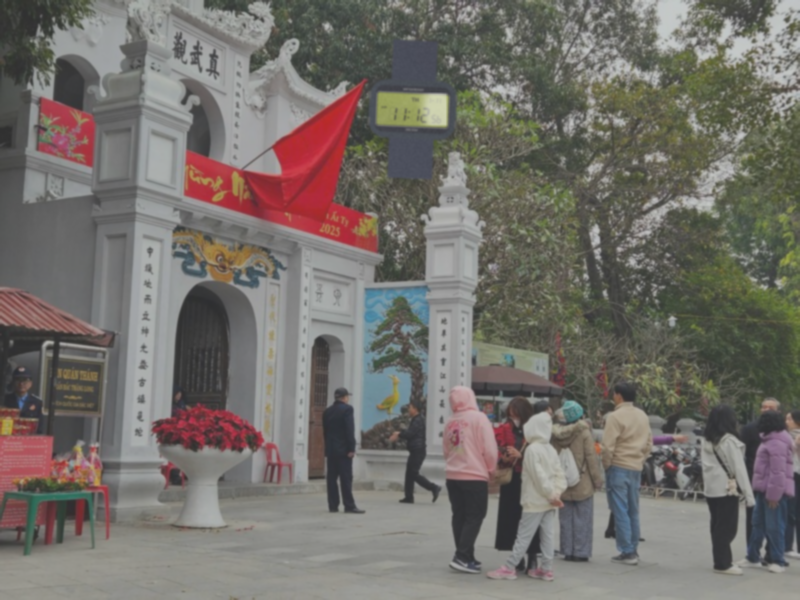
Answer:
h=11 m=12
